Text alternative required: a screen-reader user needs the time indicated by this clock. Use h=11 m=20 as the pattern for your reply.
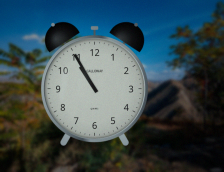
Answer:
h=10 m=55
